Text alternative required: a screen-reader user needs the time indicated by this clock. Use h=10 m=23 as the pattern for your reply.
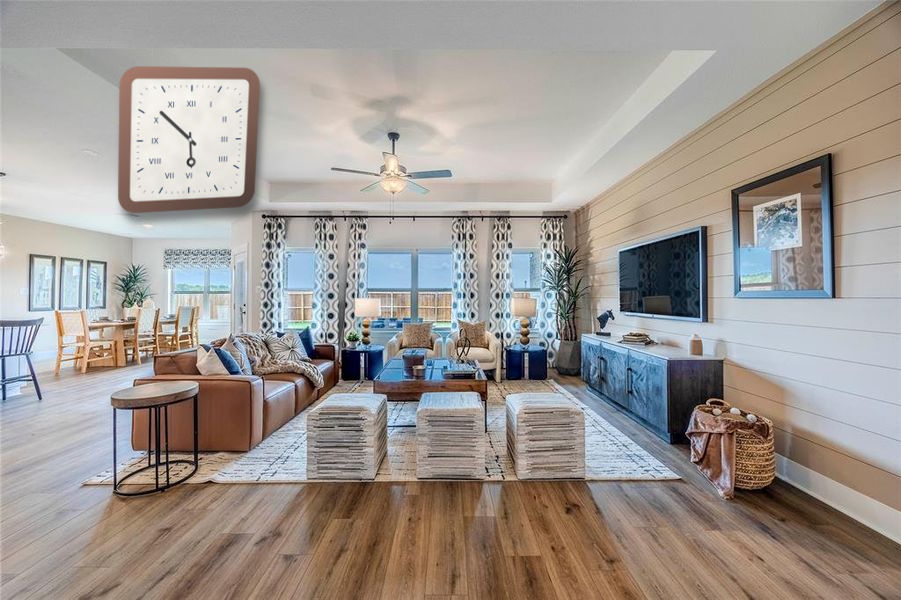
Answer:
h=5 m=52
